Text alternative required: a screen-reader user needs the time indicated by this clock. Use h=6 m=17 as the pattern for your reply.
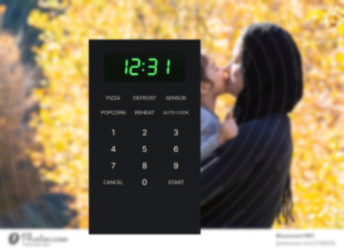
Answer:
h=12 m=31
